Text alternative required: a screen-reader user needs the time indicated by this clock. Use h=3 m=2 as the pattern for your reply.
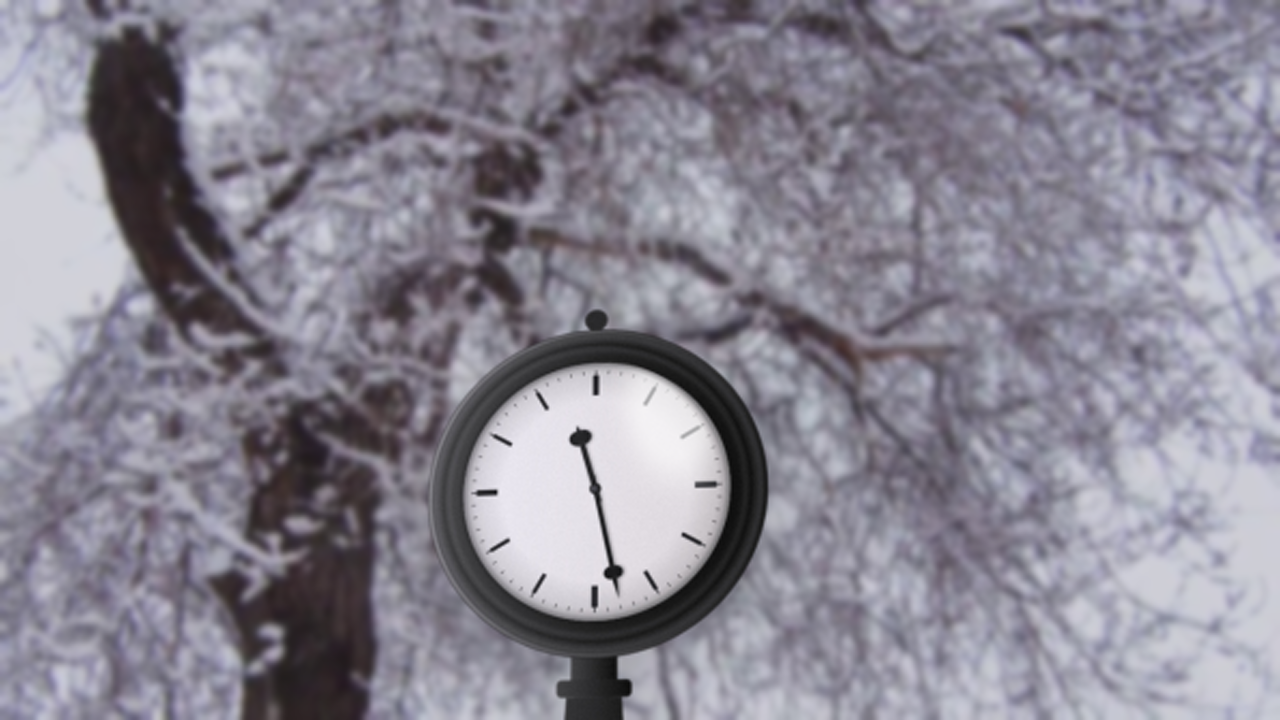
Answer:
h=11 m=28
